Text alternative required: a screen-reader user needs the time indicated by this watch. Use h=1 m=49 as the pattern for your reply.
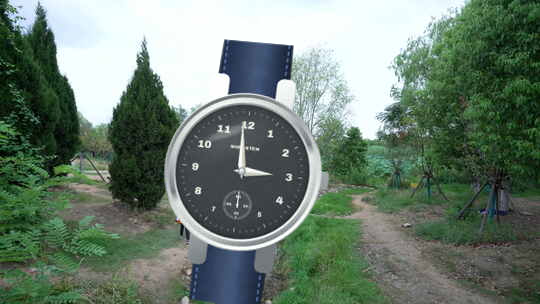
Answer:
h=2 m=59
